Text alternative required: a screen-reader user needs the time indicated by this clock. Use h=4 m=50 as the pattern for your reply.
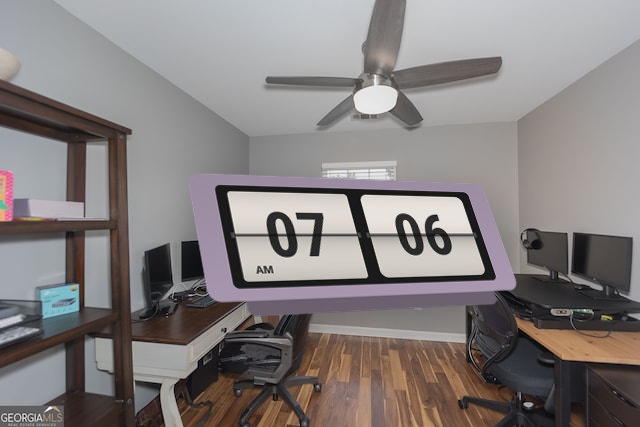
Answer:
h=7 m=6
